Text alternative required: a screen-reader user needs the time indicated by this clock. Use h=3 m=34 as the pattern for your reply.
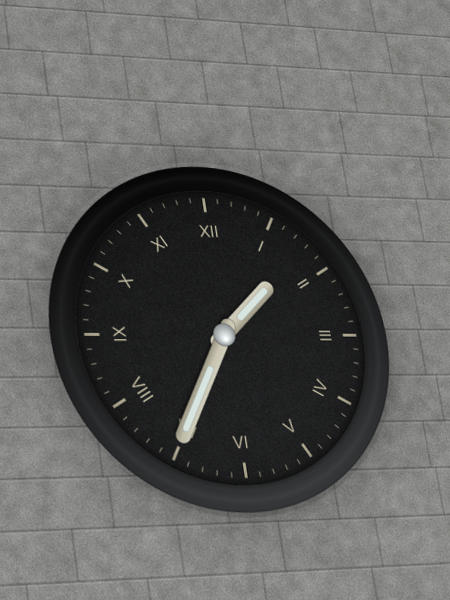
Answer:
h=1 m=35
